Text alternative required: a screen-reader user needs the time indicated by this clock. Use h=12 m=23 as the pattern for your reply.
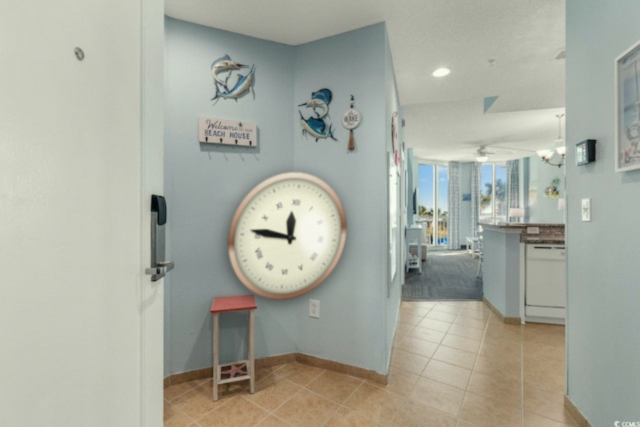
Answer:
h=11 m=46
